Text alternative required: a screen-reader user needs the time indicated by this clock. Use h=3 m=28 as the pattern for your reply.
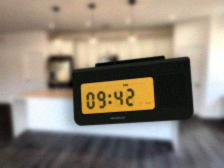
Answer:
h=9 m=42
